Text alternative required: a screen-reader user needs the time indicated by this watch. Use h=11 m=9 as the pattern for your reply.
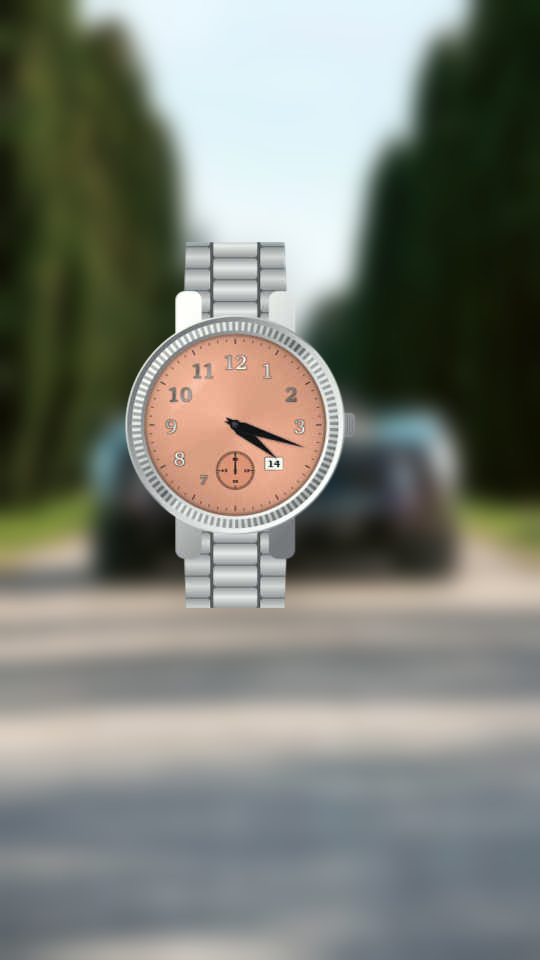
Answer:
h=4 m=18
